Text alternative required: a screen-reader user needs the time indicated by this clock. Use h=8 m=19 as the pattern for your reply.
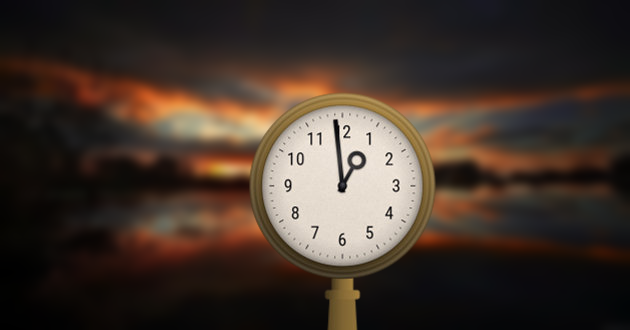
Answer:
h=12 m=59
